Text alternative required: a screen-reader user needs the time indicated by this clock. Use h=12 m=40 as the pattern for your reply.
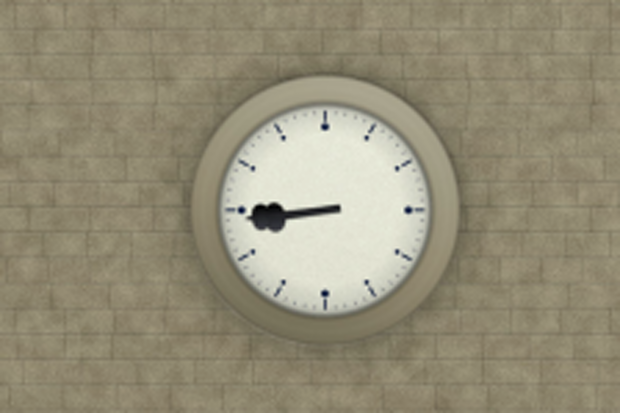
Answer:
h=8 m=44
